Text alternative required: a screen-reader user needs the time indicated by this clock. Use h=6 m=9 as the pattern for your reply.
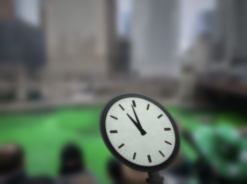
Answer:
h=10 m=59
